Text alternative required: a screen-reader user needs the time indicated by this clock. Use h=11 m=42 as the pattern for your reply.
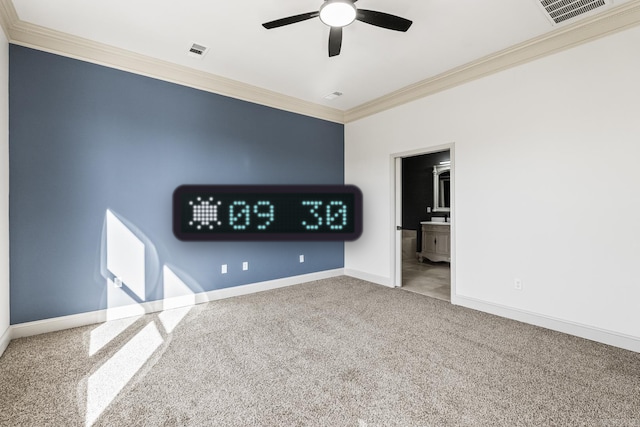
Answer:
h=9 m=30
